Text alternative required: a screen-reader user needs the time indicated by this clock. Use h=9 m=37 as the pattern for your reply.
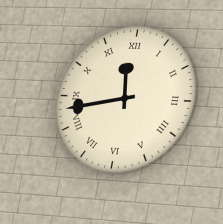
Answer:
h=11 m=43
